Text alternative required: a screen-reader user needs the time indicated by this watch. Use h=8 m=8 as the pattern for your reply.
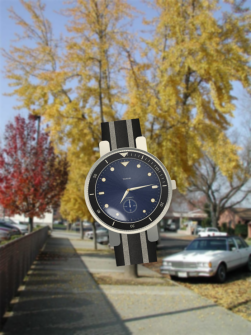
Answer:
h=7 m=14
